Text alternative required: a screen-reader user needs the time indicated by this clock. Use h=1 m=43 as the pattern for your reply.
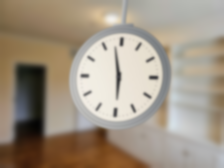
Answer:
h=5 m=58
